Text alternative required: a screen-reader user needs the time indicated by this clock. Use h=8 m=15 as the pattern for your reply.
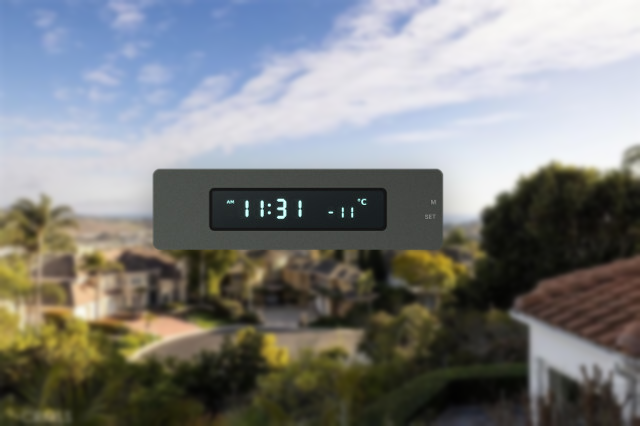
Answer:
h=11 m=31
